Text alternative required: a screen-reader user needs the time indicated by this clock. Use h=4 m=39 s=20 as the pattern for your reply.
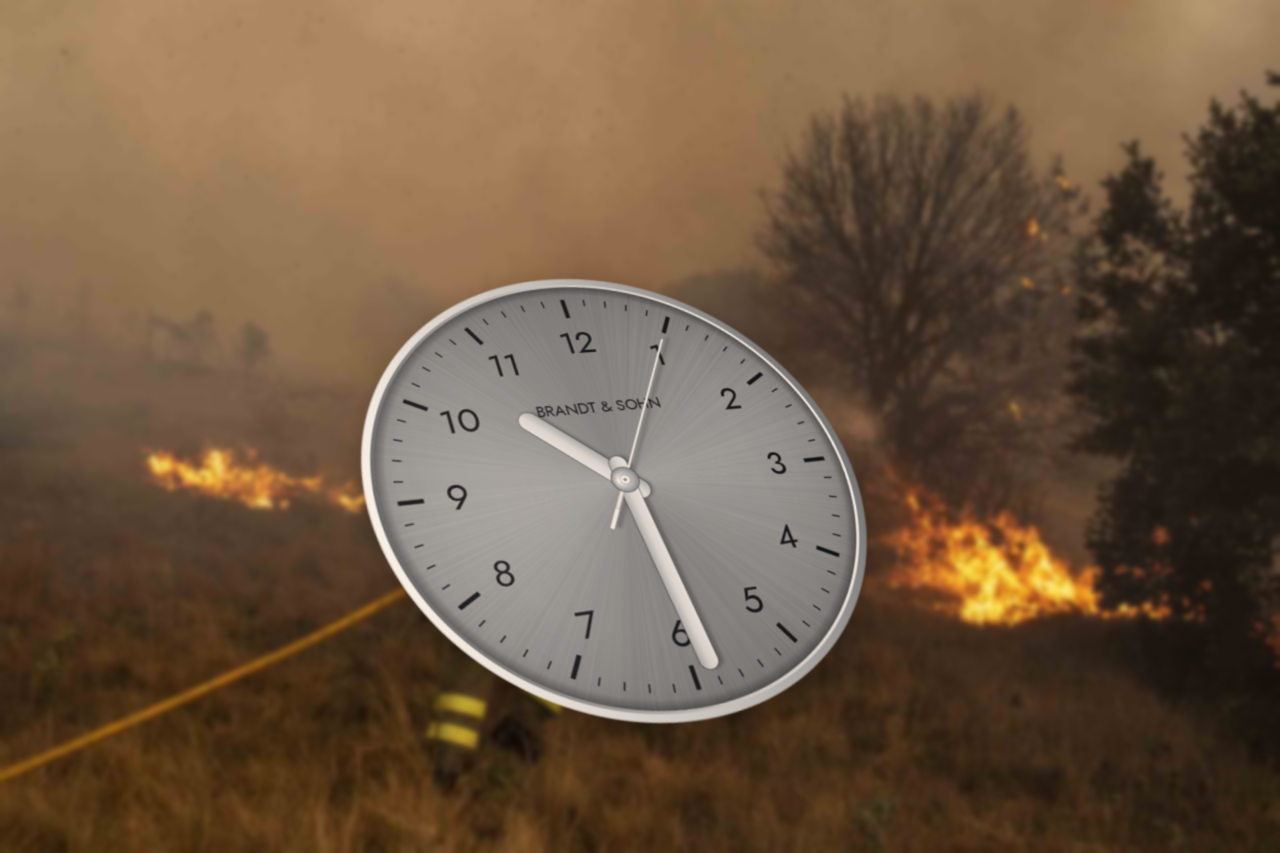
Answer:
h=10 m=29 s=5
